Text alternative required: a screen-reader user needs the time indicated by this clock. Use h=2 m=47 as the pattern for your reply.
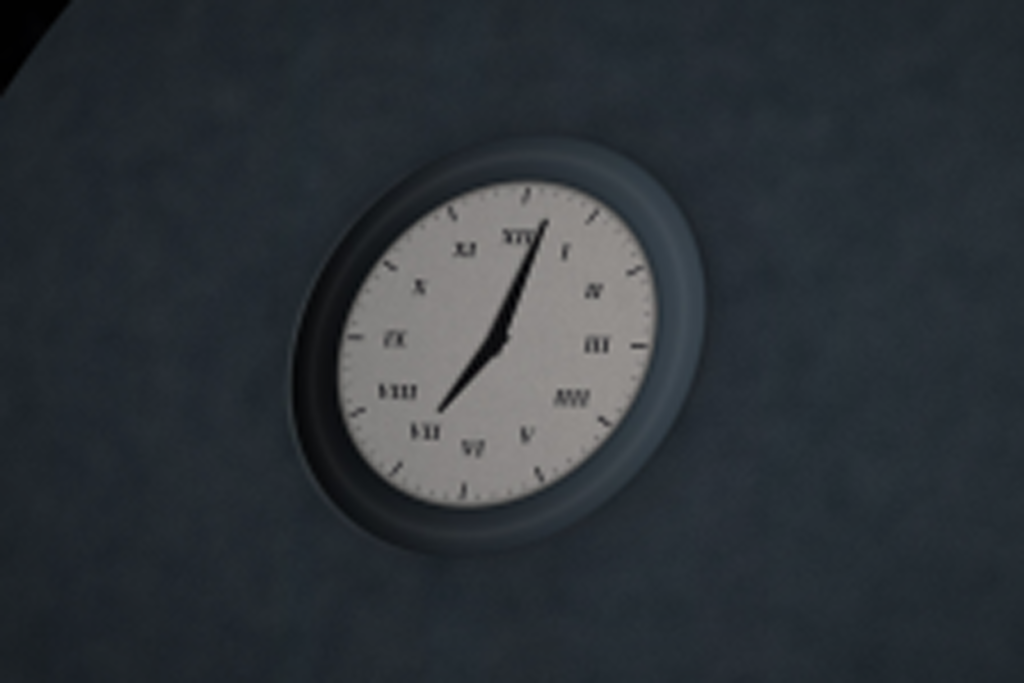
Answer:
h=7 m=2
